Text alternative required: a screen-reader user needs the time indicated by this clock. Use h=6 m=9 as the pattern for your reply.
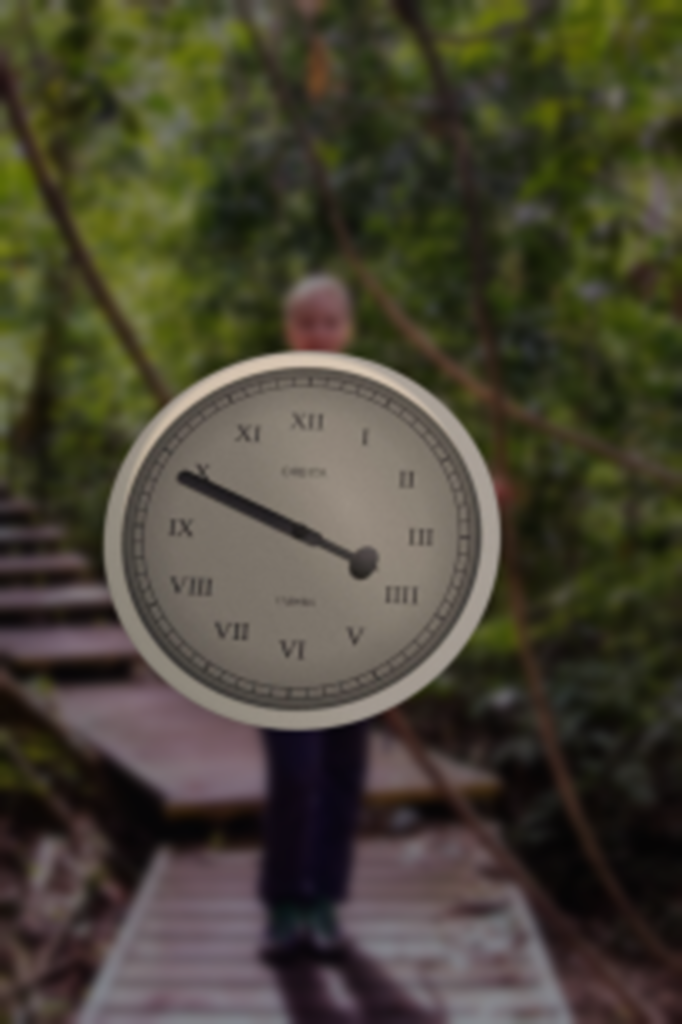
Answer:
h=3 m=49
